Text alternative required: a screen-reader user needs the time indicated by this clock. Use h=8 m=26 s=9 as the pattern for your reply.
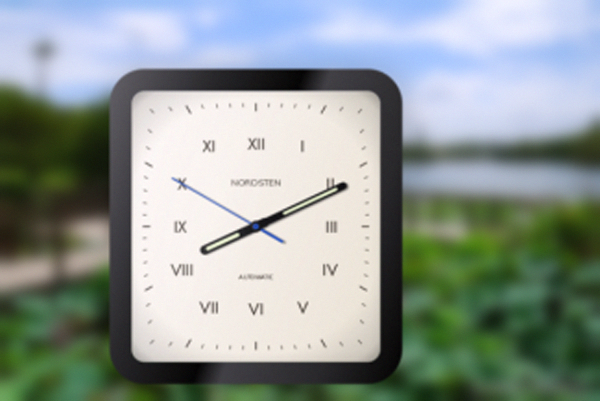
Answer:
h=8 m=10 s=50
